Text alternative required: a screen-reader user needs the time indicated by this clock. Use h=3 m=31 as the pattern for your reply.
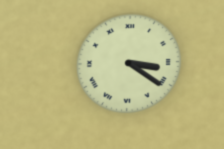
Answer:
h=3 m=21
